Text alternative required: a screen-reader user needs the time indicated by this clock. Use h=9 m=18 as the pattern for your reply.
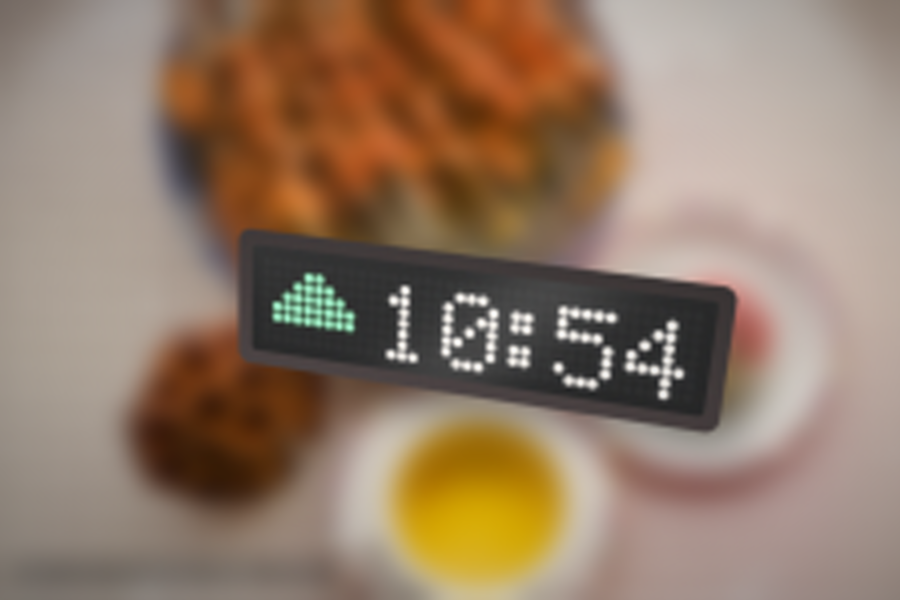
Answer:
h=10 m=54
